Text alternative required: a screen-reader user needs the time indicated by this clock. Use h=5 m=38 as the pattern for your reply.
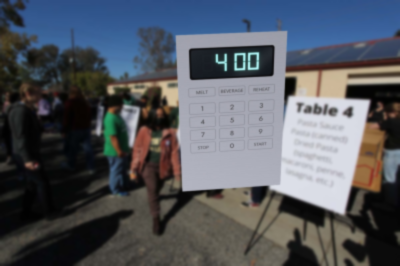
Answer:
h=4 m=0
